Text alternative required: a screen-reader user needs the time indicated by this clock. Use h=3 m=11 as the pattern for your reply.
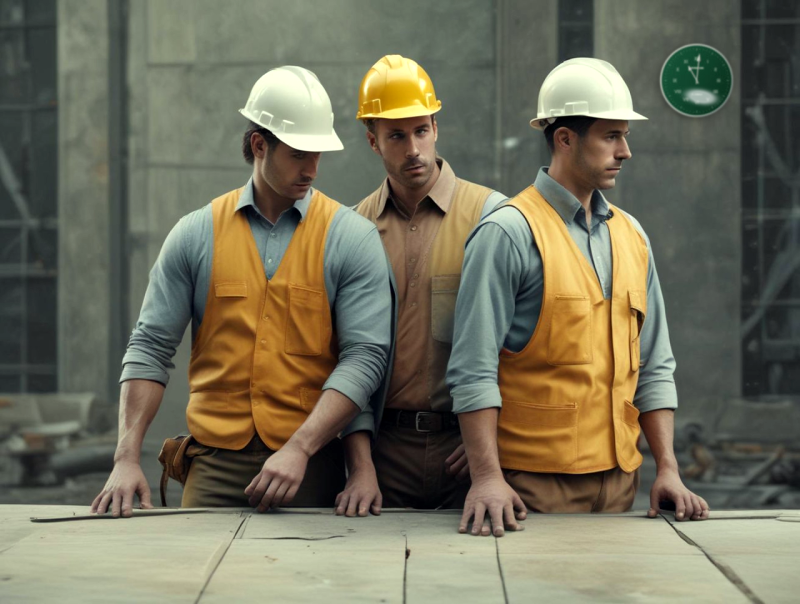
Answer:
h=11 m=1
